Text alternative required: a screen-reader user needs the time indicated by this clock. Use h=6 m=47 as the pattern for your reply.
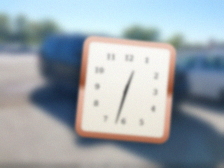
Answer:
h=12 m=32
